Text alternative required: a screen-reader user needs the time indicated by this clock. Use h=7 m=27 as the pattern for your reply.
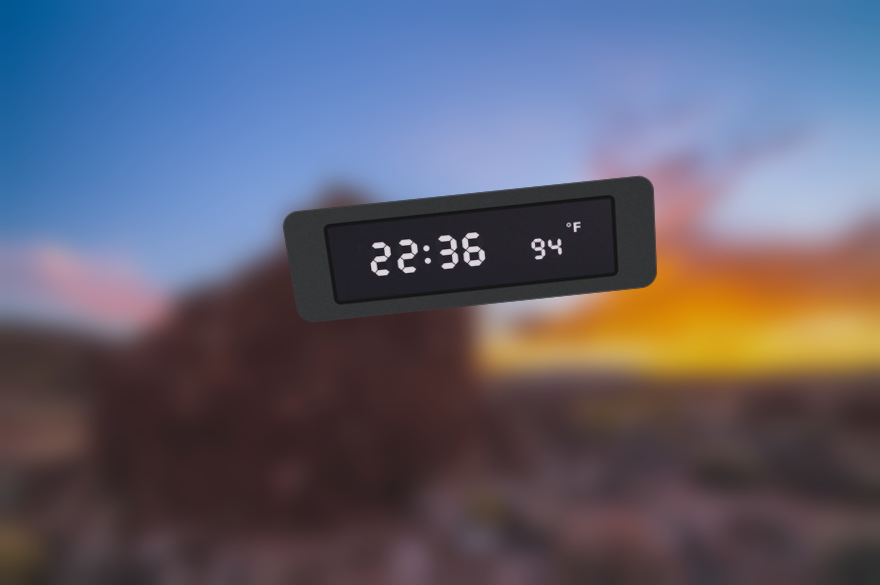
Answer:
h=22 m=36
